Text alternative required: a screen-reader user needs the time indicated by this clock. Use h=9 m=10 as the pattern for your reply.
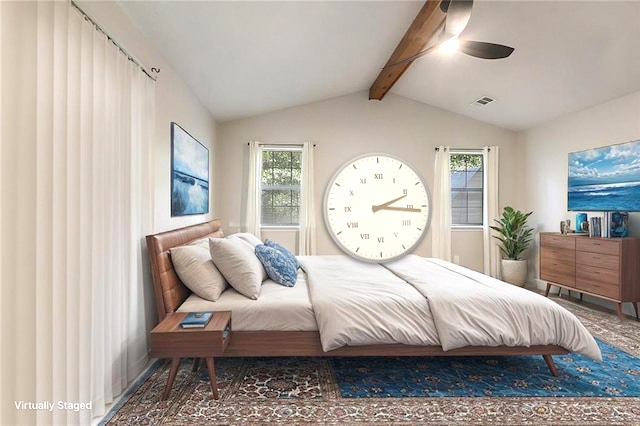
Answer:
h=2 m=16
